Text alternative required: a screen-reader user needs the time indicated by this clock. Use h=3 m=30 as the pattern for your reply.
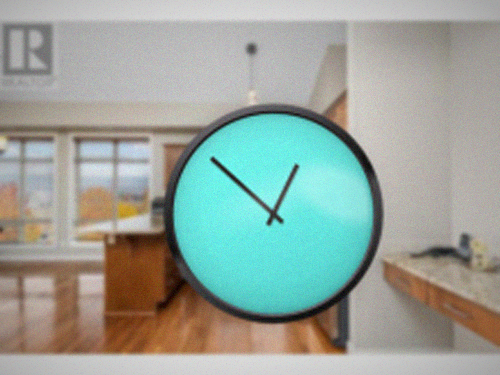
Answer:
h=12 m=52
